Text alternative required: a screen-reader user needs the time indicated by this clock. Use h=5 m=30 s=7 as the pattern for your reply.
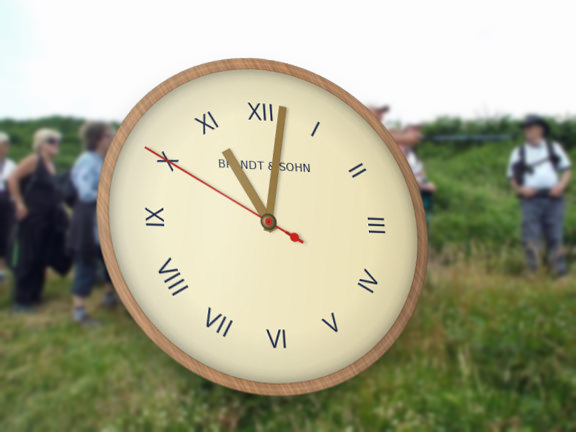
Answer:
h=11 m=1 s=50
